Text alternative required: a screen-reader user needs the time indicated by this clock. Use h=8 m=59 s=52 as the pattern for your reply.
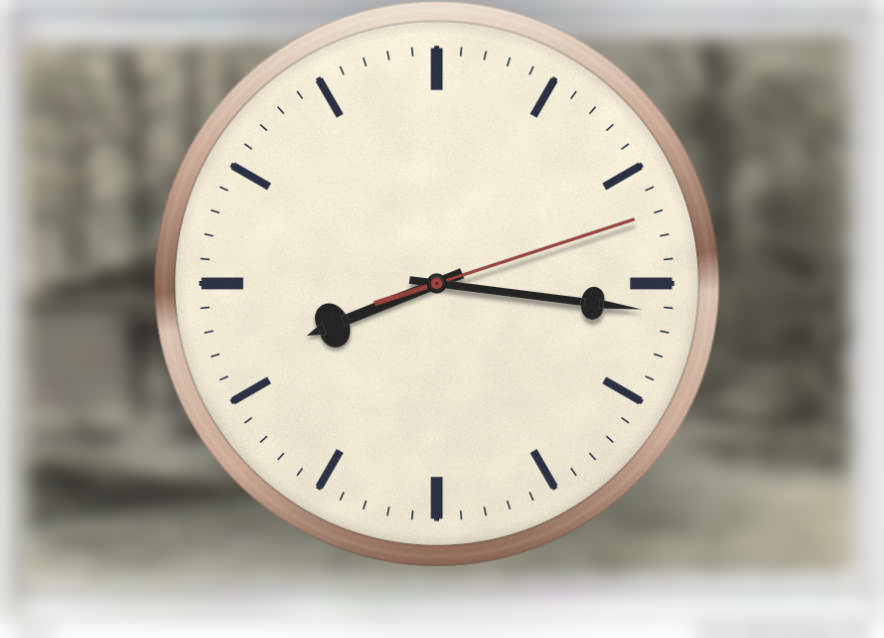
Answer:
h=8 m=16 s=12
